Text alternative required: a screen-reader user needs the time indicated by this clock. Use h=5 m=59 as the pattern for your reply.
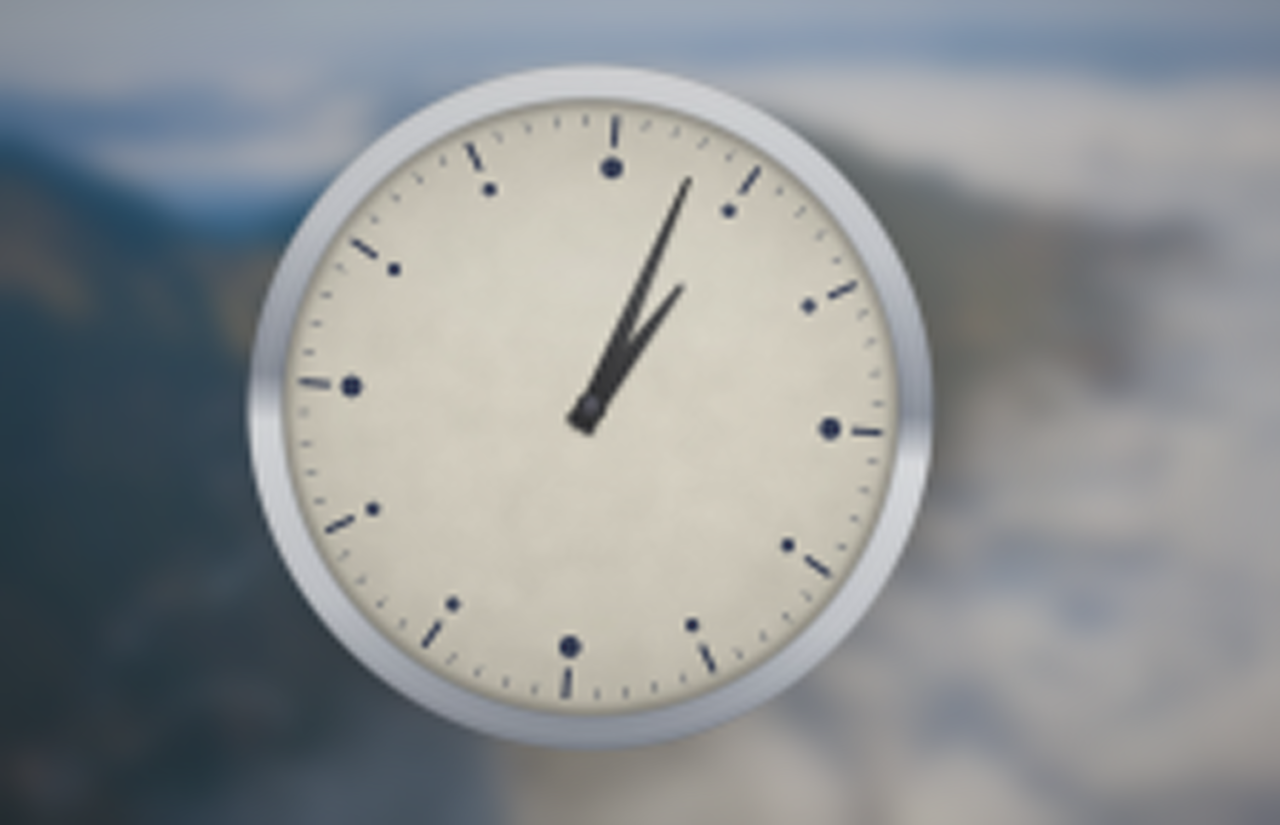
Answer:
h=1 m=3
